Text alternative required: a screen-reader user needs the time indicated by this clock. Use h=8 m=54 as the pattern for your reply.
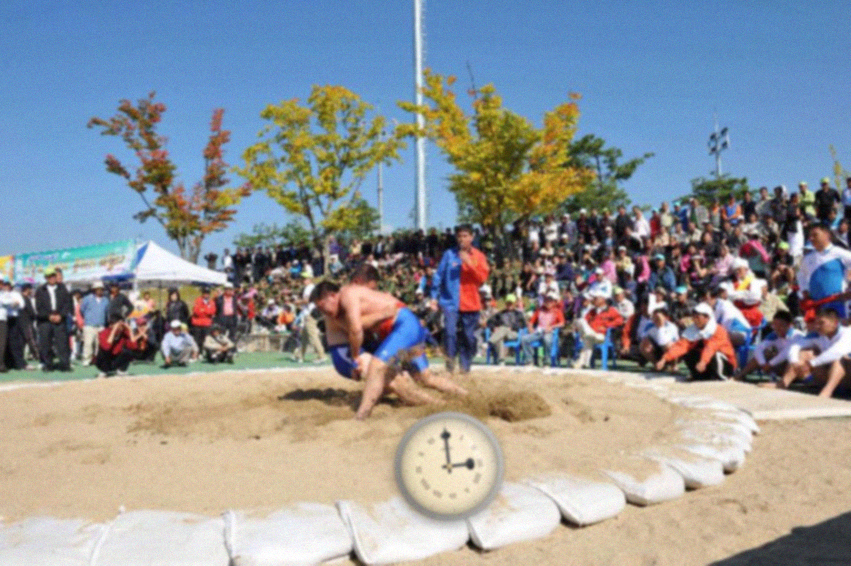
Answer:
h=3 m=0
